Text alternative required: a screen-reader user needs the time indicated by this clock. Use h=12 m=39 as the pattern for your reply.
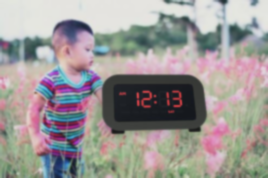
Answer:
h=12 m=13
